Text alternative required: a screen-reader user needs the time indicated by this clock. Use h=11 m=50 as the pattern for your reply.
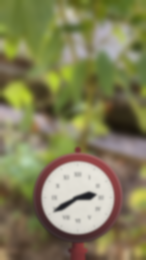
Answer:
h=2 m=40
